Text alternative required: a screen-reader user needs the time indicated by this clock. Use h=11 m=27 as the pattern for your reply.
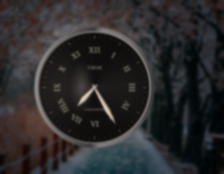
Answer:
h=7 m=25
